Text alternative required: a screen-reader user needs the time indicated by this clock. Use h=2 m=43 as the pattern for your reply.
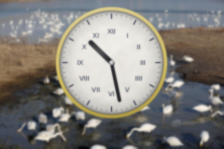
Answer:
h=10 m=28
